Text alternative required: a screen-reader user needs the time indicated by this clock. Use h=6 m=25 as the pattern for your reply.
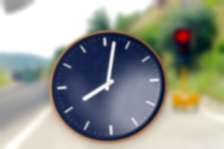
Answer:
h=8 m=2
